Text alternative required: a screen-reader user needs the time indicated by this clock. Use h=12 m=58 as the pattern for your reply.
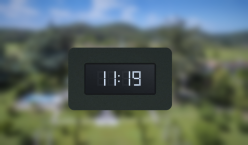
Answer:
h=11 m=19
